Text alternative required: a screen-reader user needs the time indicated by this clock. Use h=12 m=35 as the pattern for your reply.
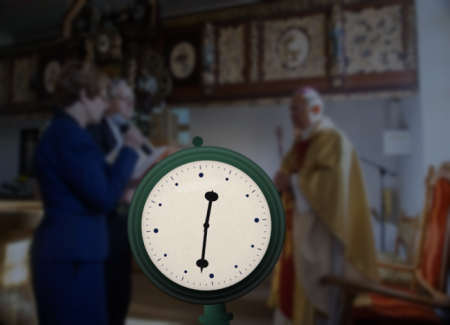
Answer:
h=12 m=32
